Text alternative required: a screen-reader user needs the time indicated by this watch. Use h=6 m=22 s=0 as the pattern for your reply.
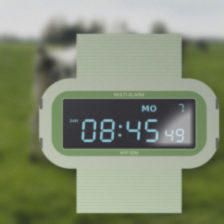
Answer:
h=8 m=45 s=49
